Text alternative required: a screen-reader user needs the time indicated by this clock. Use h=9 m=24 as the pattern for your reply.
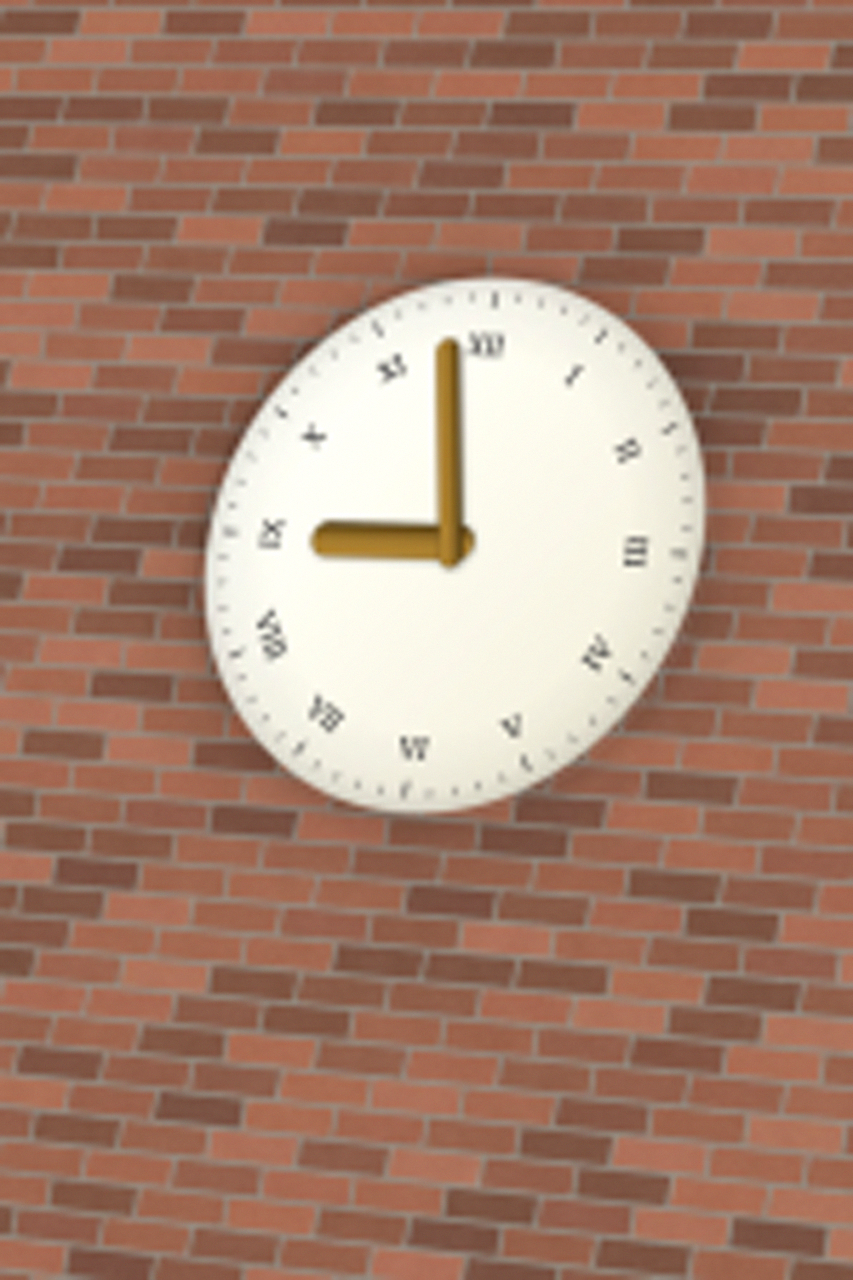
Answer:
h=8 m=58
